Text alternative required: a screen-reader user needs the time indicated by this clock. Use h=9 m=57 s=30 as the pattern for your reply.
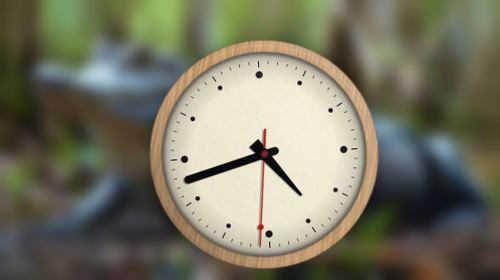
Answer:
h=4 m=42 s=31
